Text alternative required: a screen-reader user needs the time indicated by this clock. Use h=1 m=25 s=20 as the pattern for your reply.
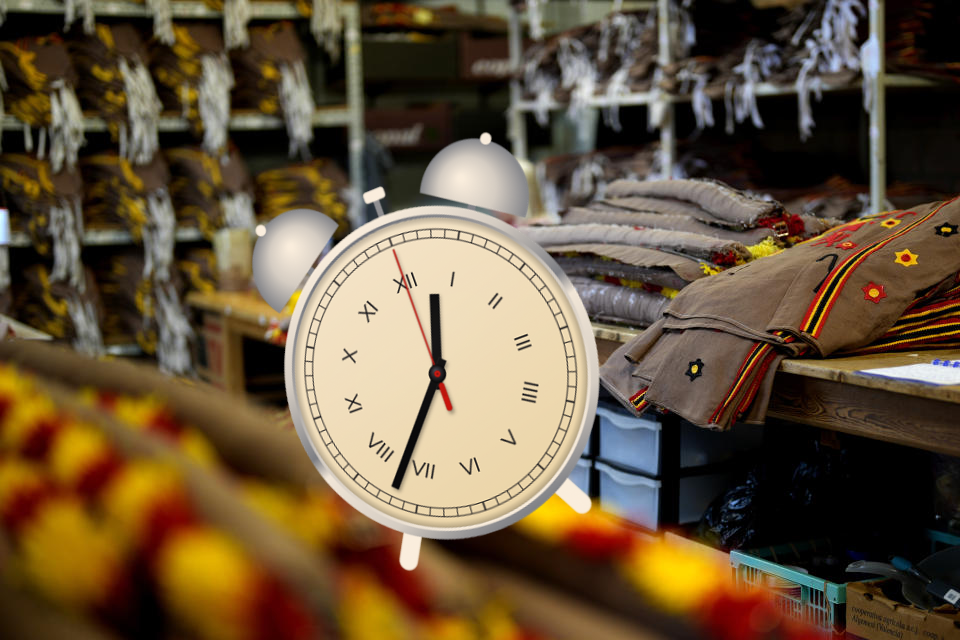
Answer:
h=12 m=37 s=0
